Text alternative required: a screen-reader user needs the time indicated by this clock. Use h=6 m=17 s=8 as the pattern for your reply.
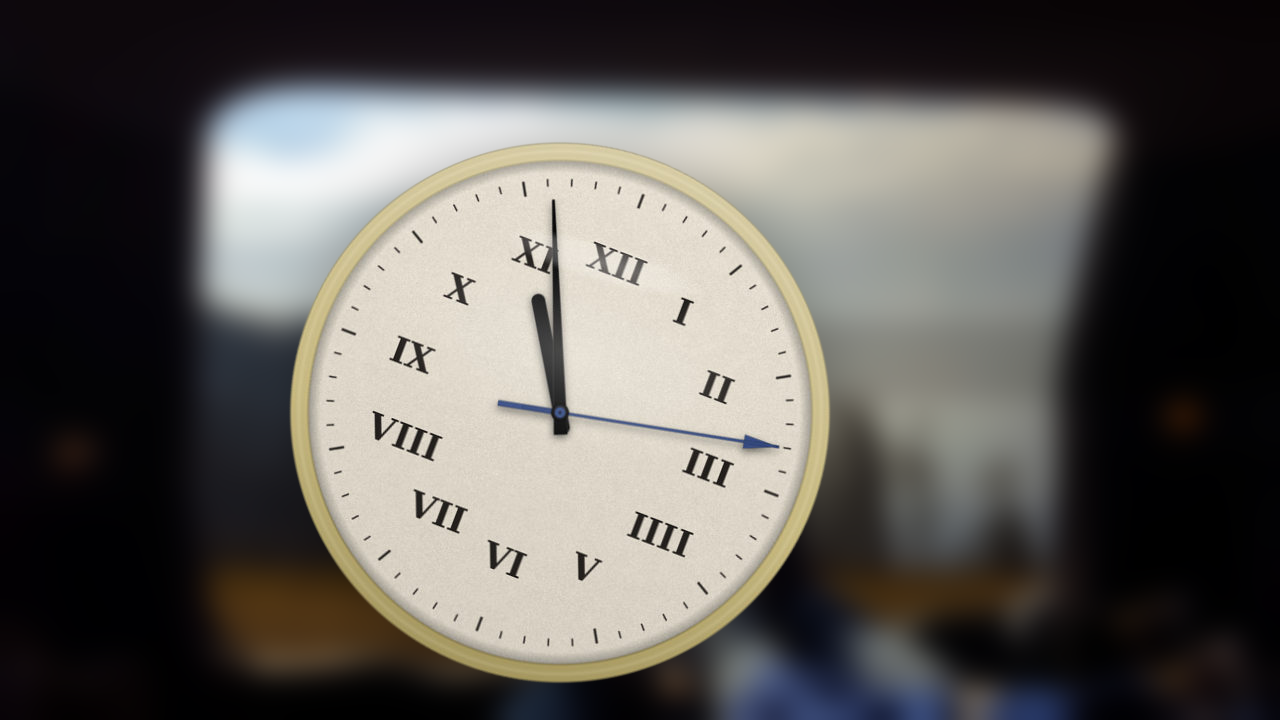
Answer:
h=10 m=56 s=13
